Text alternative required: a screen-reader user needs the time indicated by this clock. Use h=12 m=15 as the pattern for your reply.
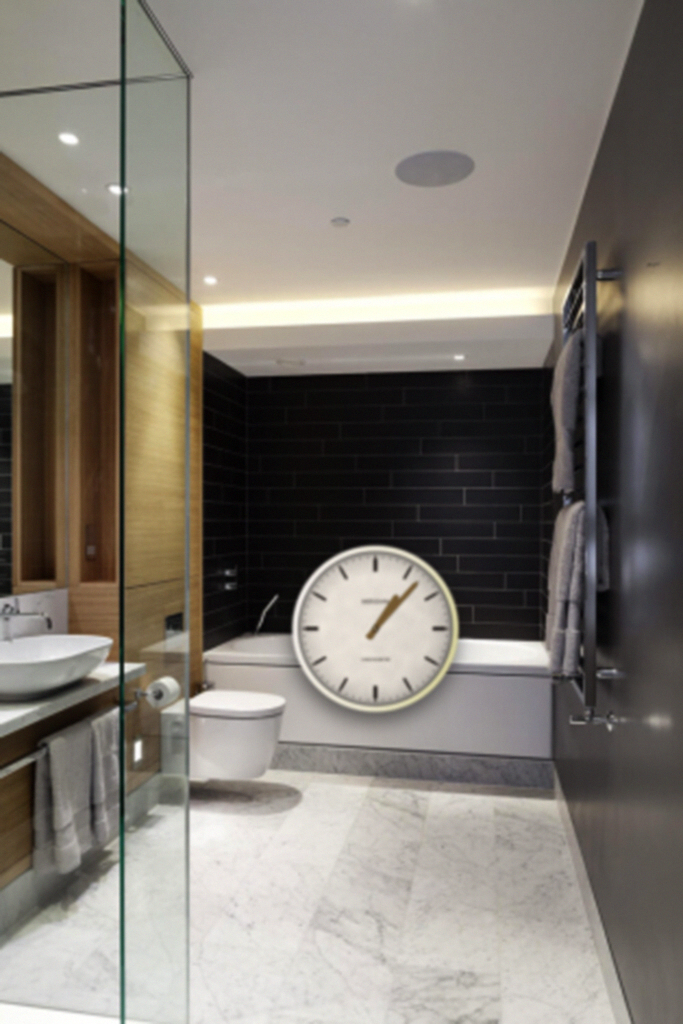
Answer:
h=1 m=7
